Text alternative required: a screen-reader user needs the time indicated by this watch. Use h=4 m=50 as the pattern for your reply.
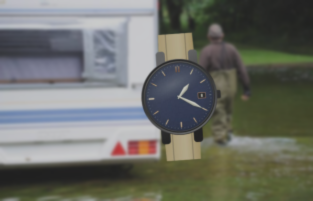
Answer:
h=1 m=20
